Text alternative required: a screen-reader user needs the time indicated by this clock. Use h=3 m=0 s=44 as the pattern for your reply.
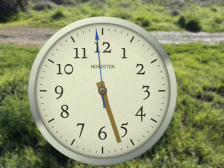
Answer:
h=5 m=26 s=59
